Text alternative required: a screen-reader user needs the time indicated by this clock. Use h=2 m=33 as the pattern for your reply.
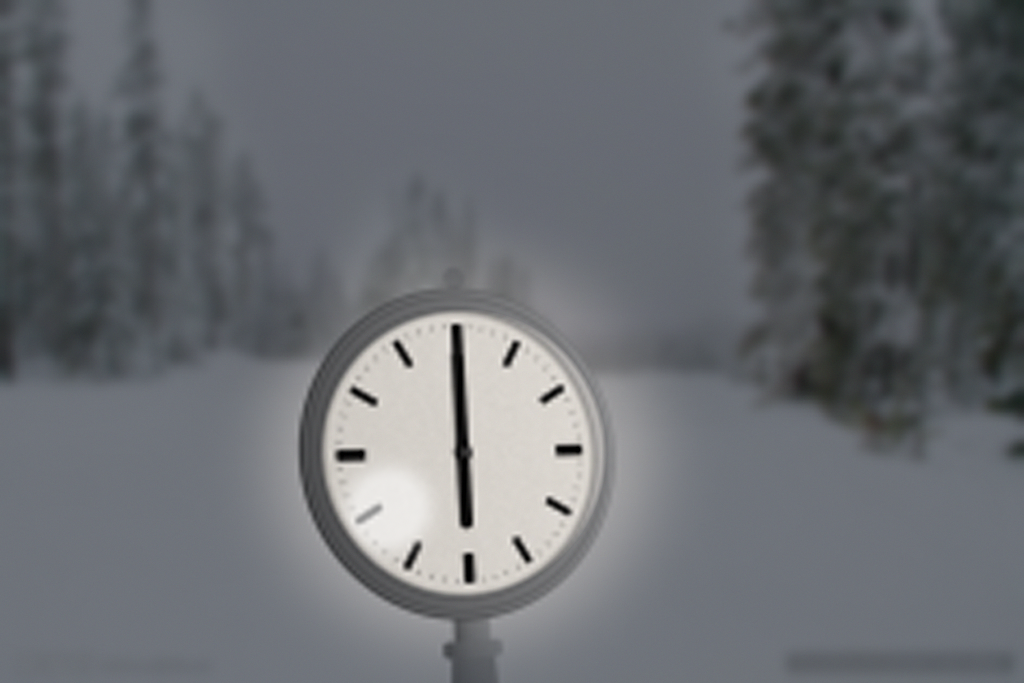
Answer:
h=6 m=0
